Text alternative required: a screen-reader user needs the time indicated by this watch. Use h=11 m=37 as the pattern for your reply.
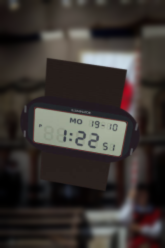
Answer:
h=1 m=22
